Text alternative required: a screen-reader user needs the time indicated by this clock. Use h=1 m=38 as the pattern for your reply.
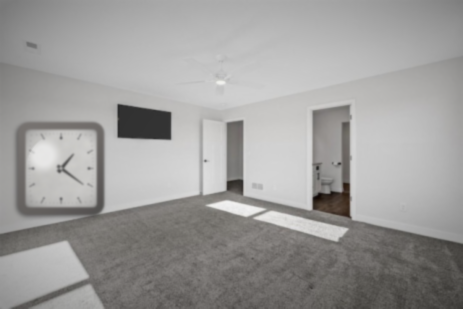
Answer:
h=1 m=21
